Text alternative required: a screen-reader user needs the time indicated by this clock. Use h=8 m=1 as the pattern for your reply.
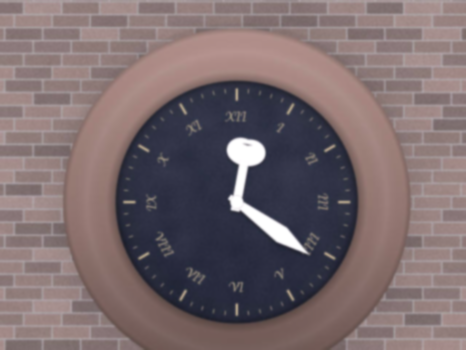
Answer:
h=12 m=21
